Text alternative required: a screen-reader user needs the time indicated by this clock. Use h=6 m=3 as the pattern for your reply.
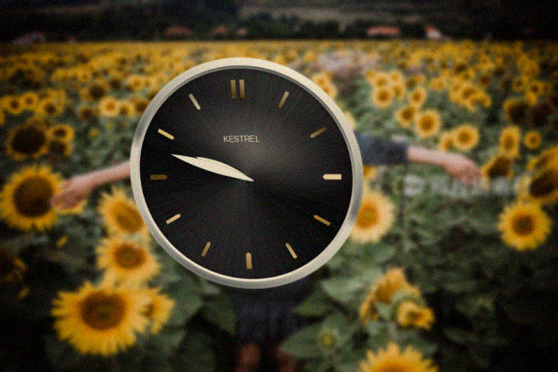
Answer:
h=9 m=48
